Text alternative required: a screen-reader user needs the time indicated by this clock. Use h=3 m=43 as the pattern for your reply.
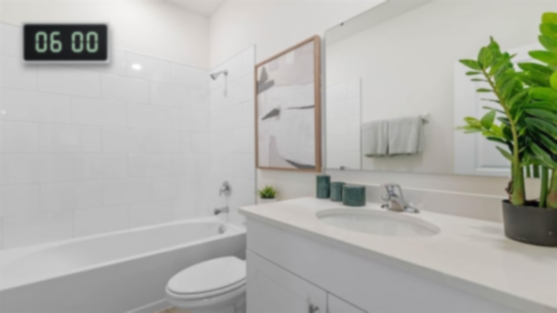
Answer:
h=6 m=0
